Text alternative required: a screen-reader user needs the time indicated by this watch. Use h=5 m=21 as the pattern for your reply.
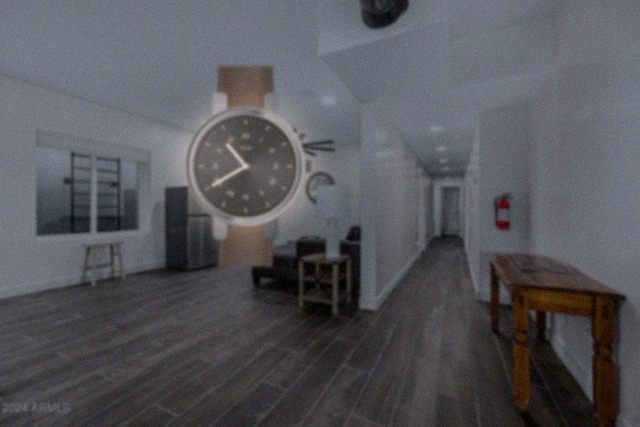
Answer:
h=10 m=40
